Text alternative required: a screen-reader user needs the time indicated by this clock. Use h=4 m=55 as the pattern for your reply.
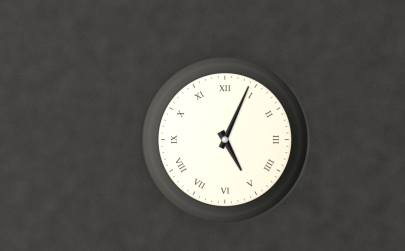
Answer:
h=5 m=4
